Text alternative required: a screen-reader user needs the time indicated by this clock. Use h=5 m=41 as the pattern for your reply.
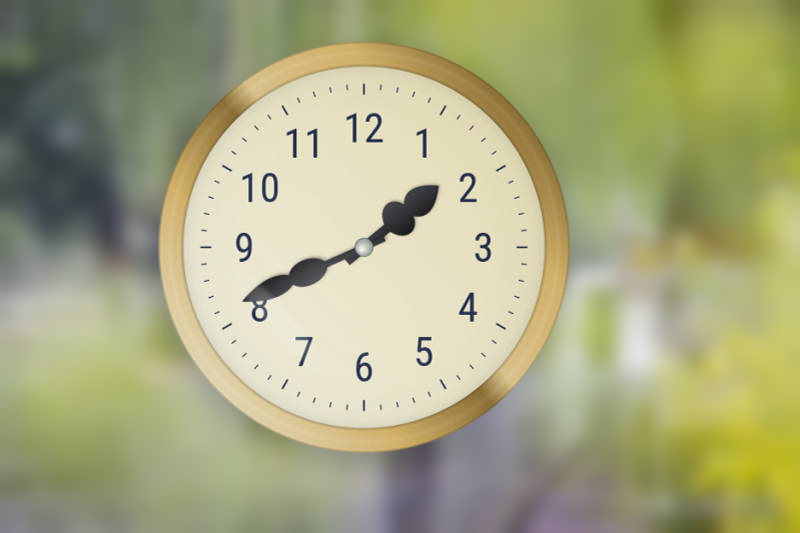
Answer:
h=1 m=41
